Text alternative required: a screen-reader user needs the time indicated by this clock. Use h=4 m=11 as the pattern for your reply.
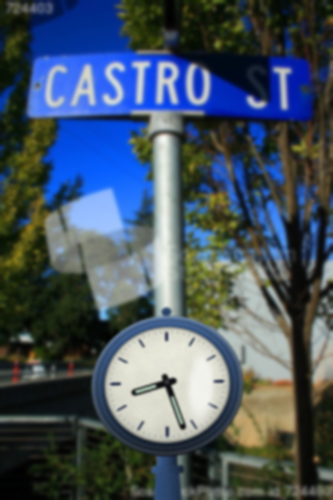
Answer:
h=8 m=27
